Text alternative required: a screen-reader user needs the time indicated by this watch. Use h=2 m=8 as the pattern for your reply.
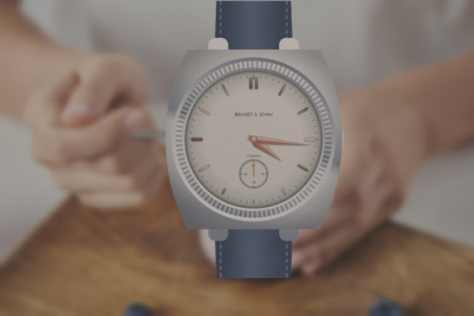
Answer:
h=4 m=16
